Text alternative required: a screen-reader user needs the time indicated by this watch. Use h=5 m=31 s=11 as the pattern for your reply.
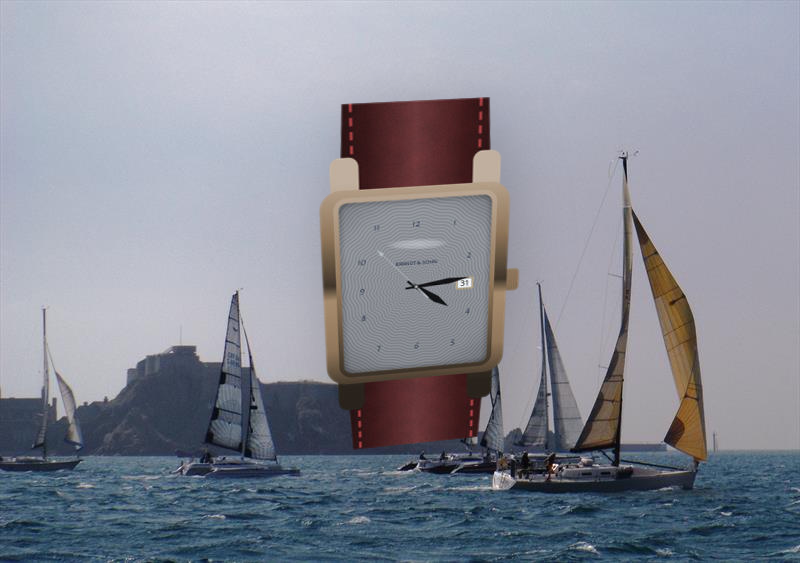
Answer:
h=4 m=13 s=53
